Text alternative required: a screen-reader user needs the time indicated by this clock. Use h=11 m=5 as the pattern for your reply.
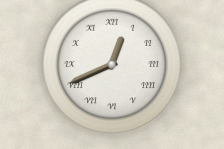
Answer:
h=12 m=41
